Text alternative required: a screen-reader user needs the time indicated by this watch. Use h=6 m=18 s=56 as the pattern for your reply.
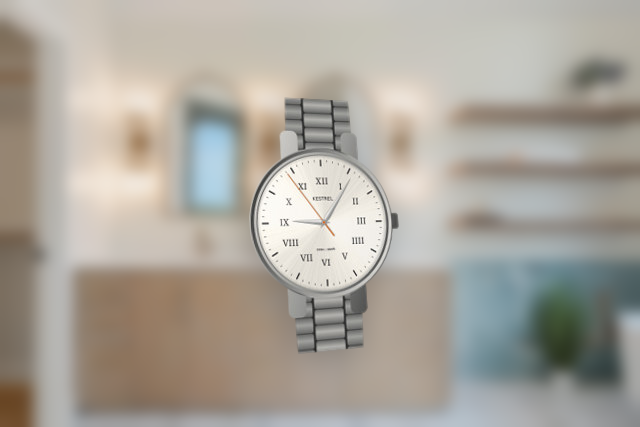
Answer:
h=9 m=5 s=54
